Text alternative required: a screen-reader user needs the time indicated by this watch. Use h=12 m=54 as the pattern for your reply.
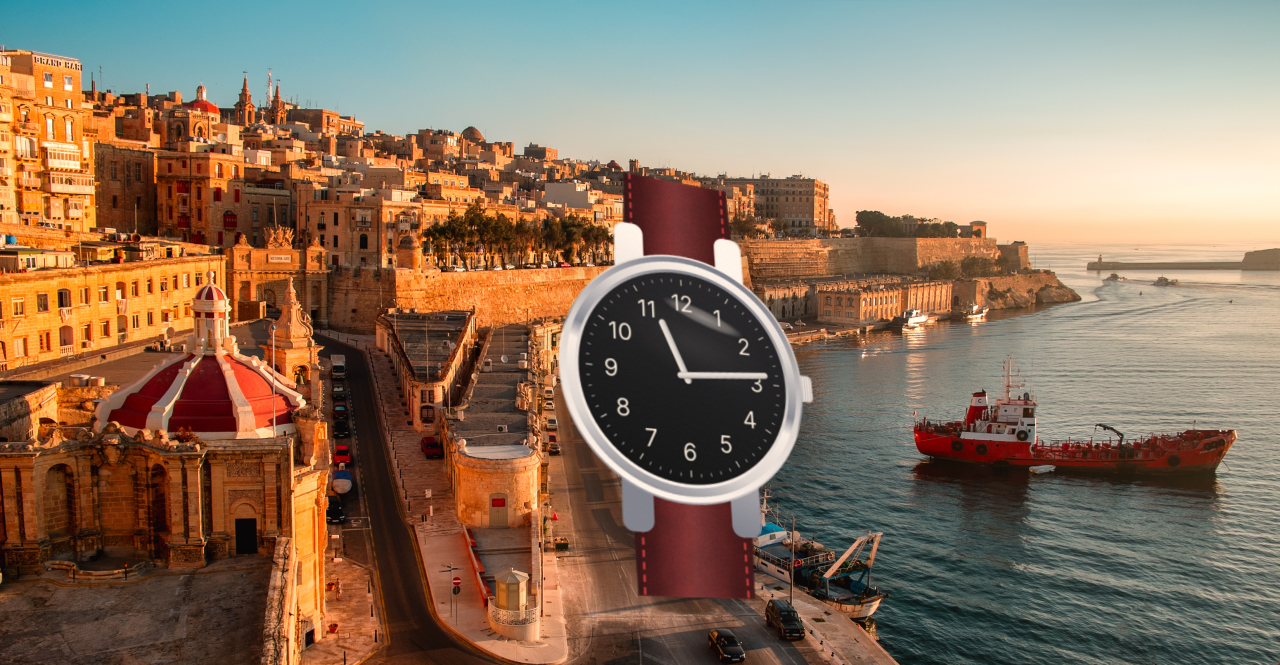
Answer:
h=11 m=14
